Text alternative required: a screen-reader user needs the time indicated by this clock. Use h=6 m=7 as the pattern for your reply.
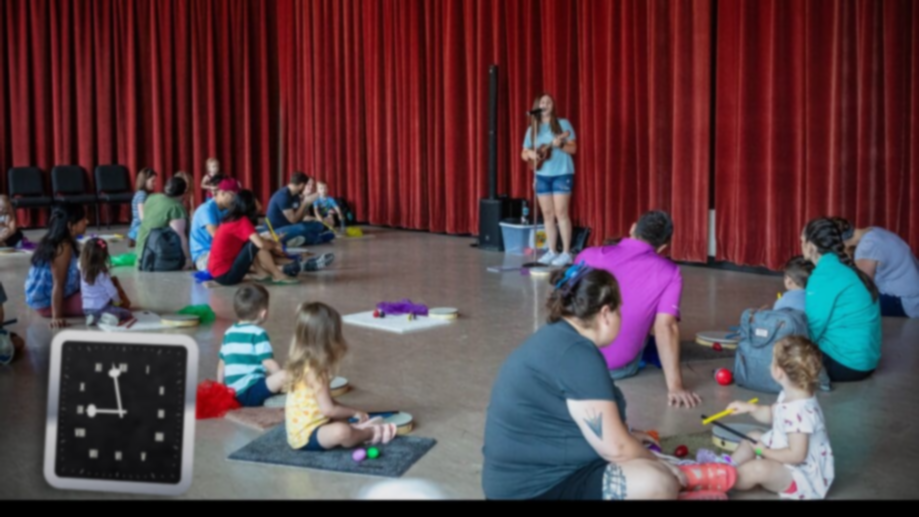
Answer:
h=8 m=58
